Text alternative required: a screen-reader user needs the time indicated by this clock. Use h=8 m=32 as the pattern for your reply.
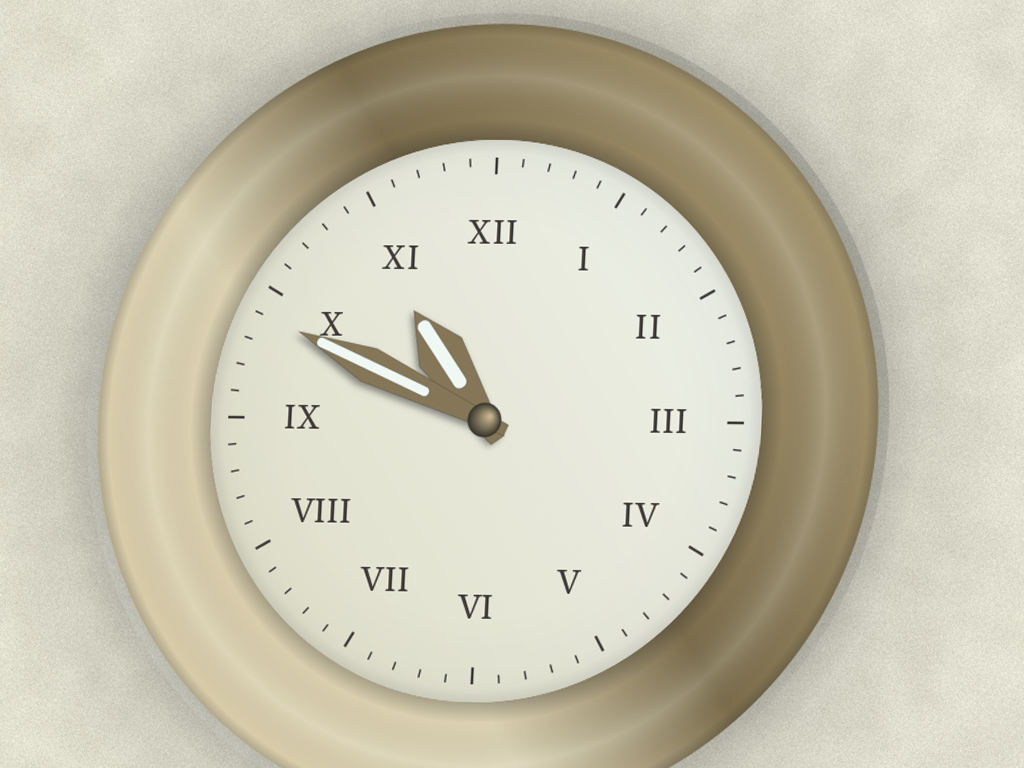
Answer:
h=10 m=49
